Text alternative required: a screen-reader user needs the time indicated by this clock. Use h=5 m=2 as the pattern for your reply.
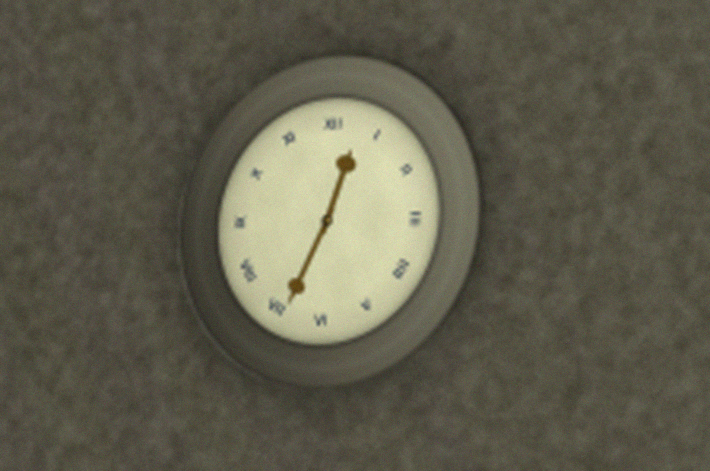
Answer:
h=12 m=34
